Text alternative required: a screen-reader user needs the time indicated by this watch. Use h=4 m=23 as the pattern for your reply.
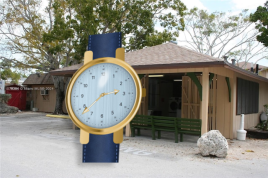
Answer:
h=2 m=38
